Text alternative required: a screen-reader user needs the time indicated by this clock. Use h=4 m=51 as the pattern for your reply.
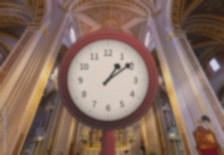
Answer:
h=1 m=9
